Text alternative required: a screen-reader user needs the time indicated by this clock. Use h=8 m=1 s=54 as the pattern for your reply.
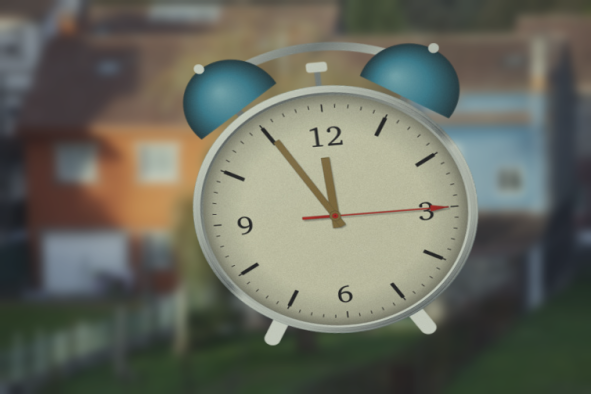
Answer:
h=11 m=55 s=15
